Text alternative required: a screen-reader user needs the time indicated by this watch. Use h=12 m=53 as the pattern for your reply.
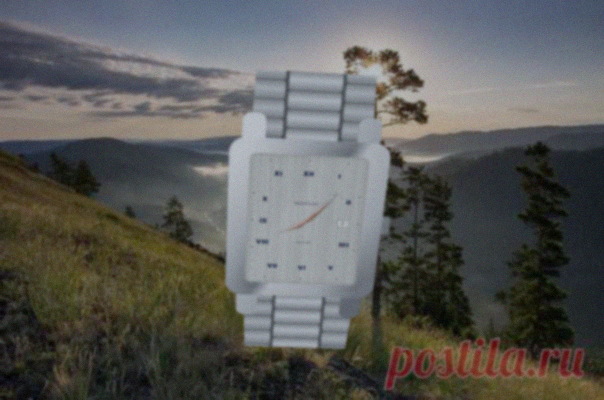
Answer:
h=8 m=7
